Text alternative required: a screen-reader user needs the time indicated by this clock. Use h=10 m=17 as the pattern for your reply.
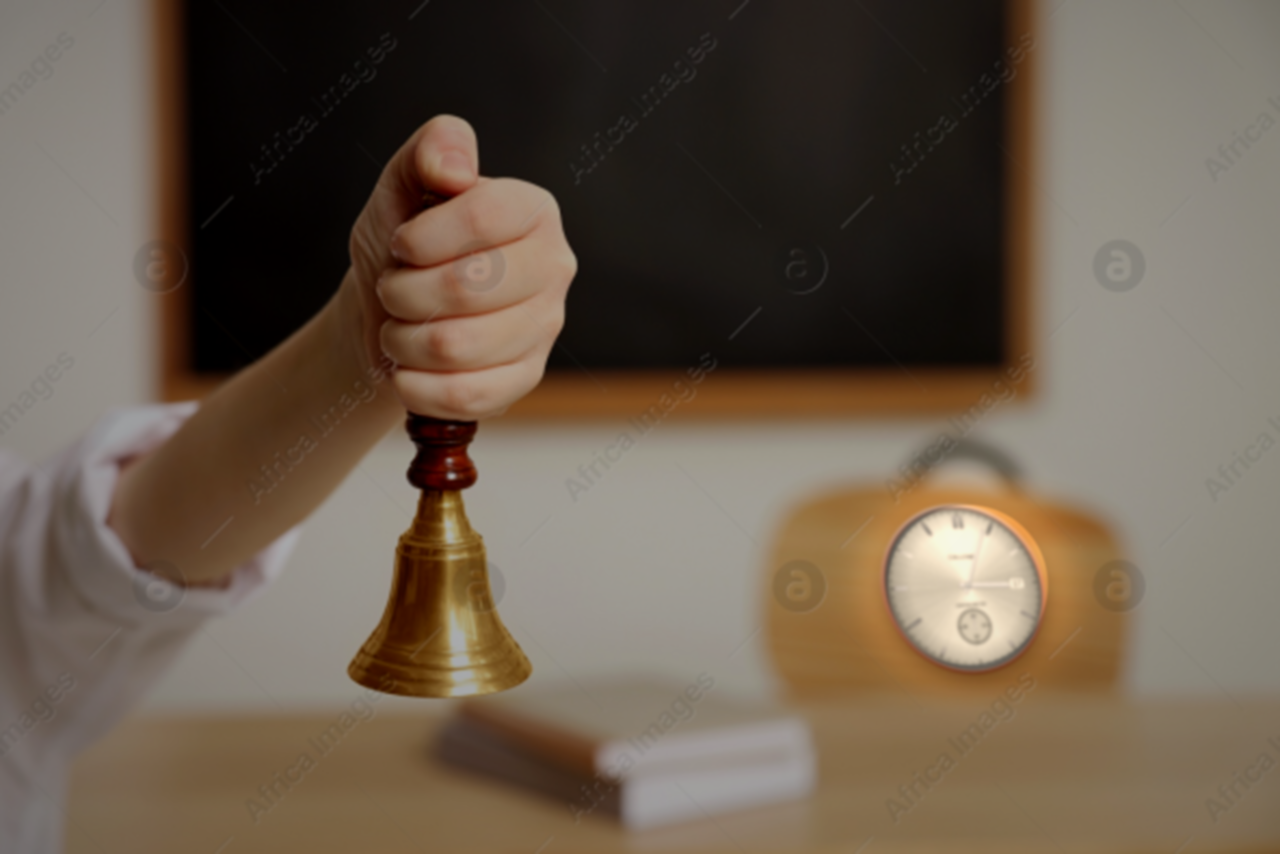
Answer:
h=3 m=4
